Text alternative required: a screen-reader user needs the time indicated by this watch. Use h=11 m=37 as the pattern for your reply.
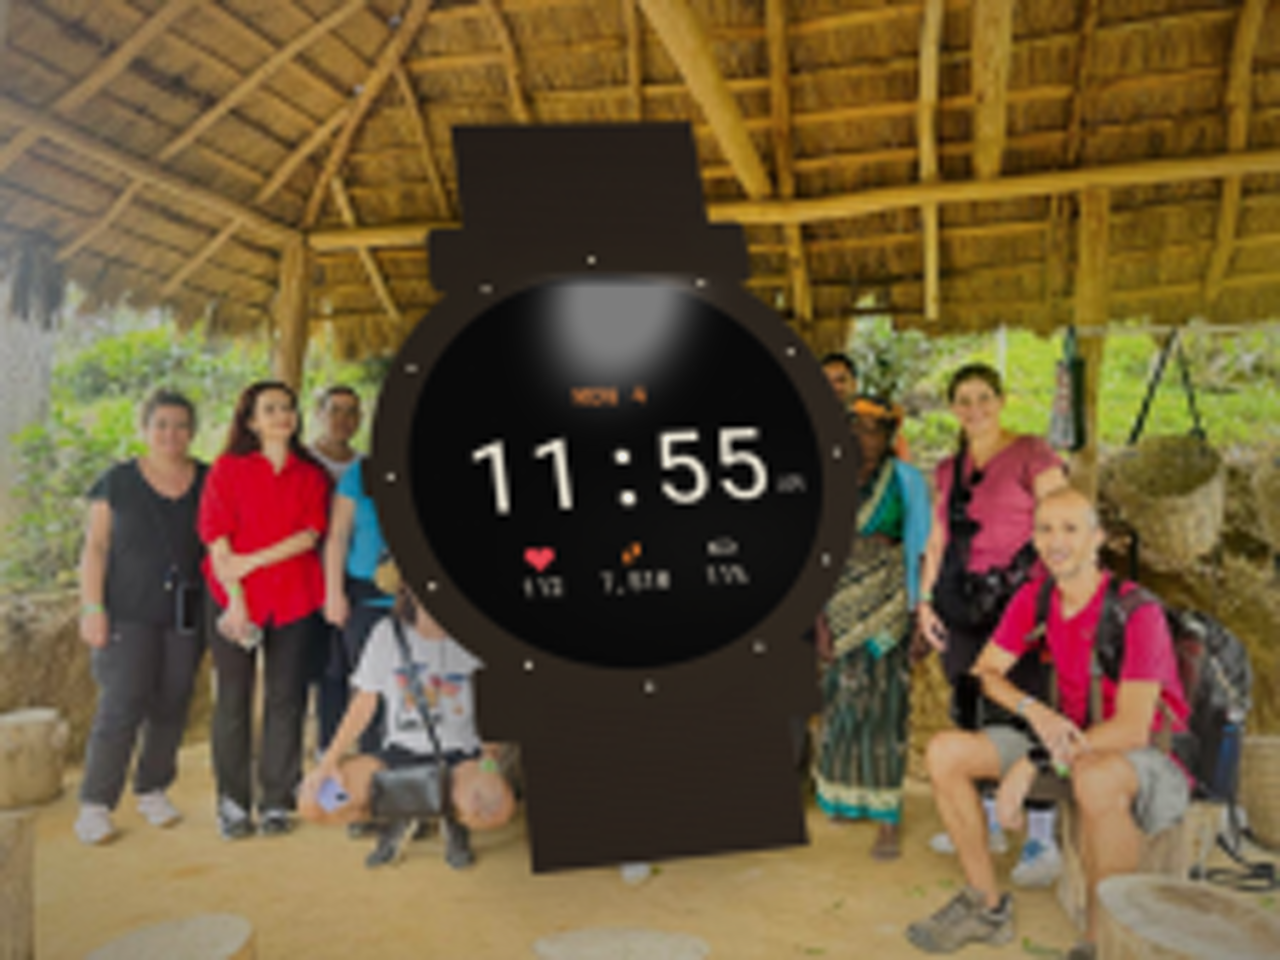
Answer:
h=11 m=55
